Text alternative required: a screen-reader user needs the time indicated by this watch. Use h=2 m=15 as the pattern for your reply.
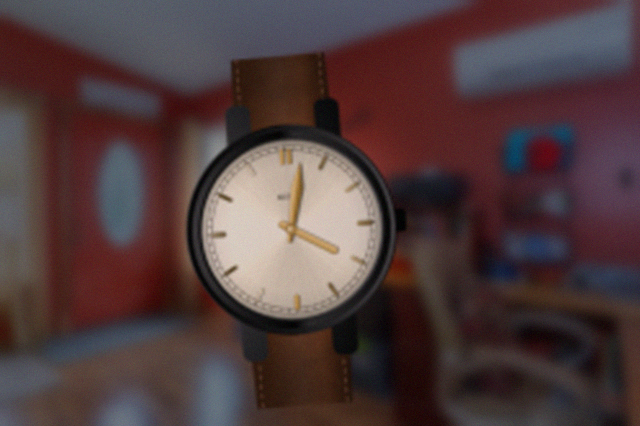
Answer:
h=4 m=2
